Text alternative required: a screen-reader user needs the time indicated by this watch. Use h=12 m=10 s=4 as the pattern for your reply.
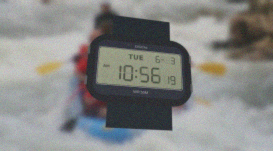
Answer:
h=10 m=56 s=19
